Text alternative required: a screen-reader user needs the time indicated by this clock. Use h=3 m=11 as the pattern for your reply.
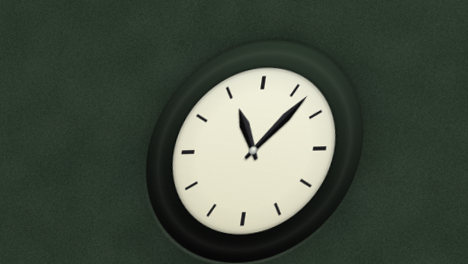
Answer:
h=11 m=7
